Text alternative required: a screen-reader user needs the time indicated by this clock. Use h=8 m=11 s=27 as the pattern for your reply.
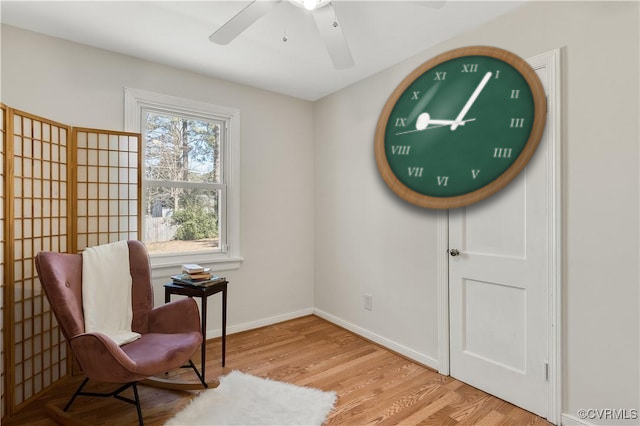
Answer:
h=9 m=3 s=43
